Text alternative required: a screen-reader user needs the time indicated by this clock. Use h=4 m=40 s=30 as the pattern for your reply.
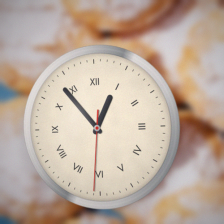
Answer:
h=12 m=53 s=31
